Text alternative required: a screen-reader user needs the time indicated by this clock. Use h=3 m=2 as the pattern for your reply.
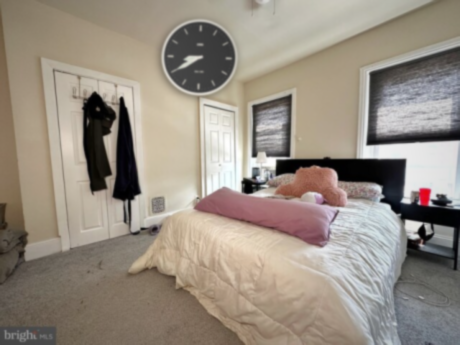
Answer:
h=8 m=40
